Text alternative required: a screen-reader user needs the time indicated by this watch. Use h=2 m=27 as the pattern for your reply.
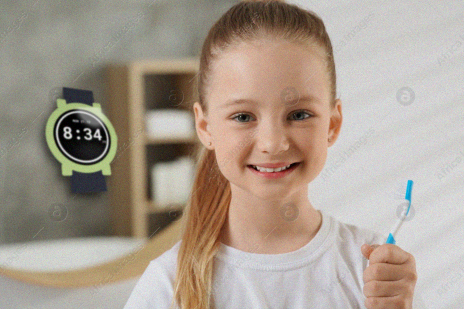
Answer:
h=8 m=34
